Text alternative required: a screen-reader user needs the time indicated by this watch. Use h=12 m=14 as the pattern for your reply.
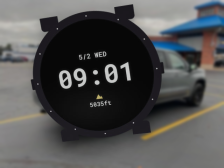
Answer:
h=9 m=1
